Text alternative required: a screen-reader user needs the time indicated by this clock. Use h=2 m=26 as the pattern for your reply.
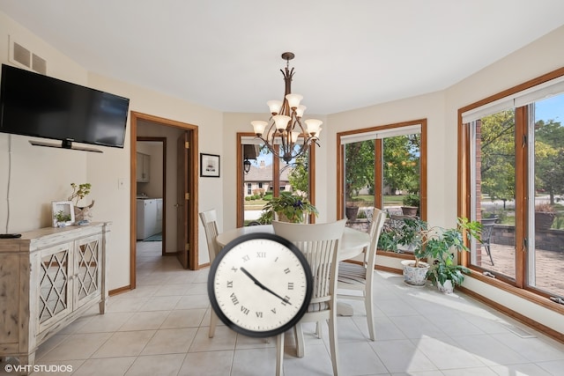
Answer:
h=10 m=20
